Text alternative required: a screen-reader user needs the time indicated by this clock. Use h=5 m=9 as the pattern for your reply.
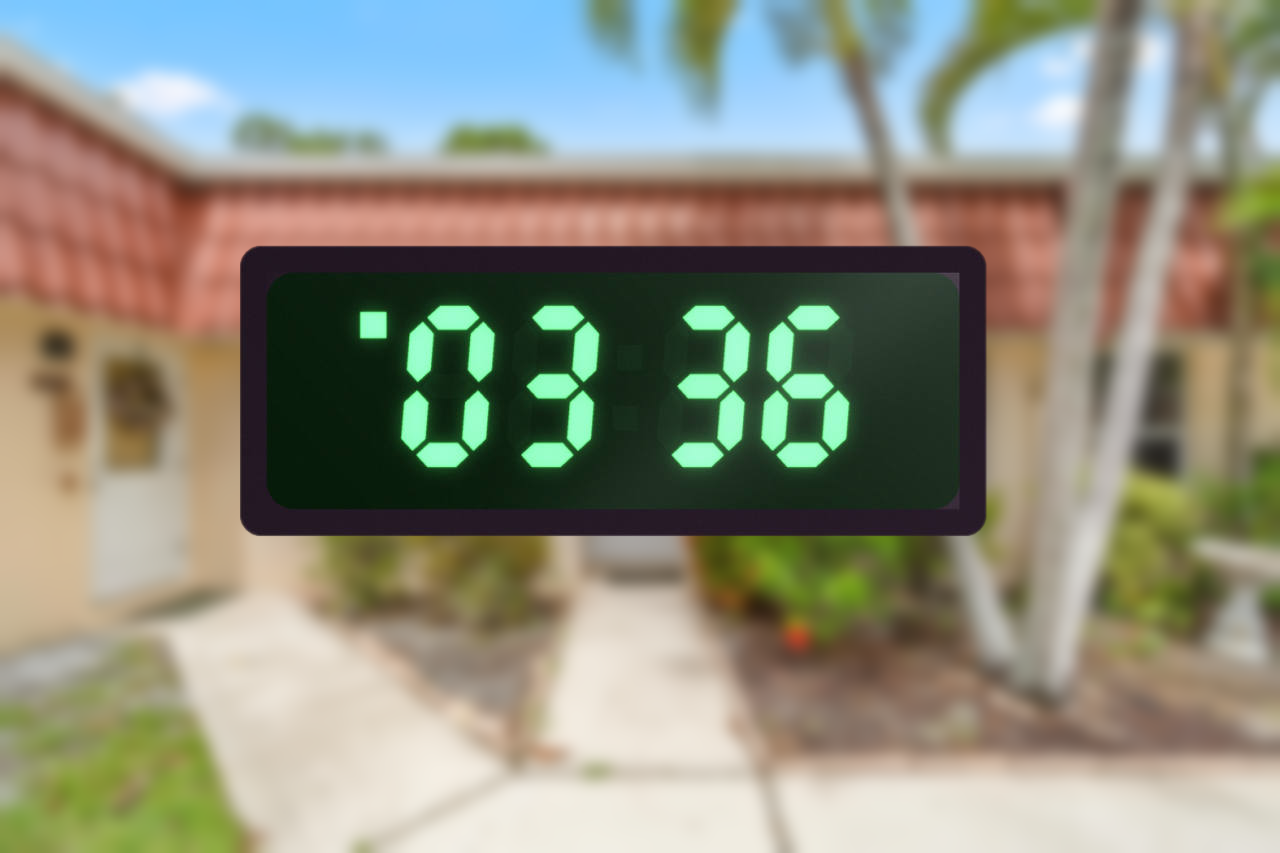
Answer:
h=3 m=36
